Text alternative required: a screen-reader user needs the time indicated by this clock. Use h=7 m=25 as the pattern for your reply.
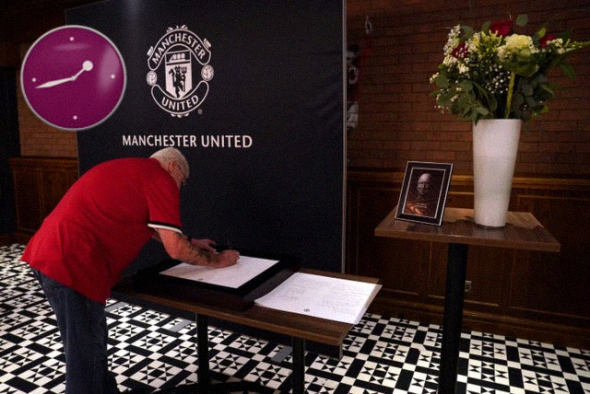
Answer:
h=1 m=43
